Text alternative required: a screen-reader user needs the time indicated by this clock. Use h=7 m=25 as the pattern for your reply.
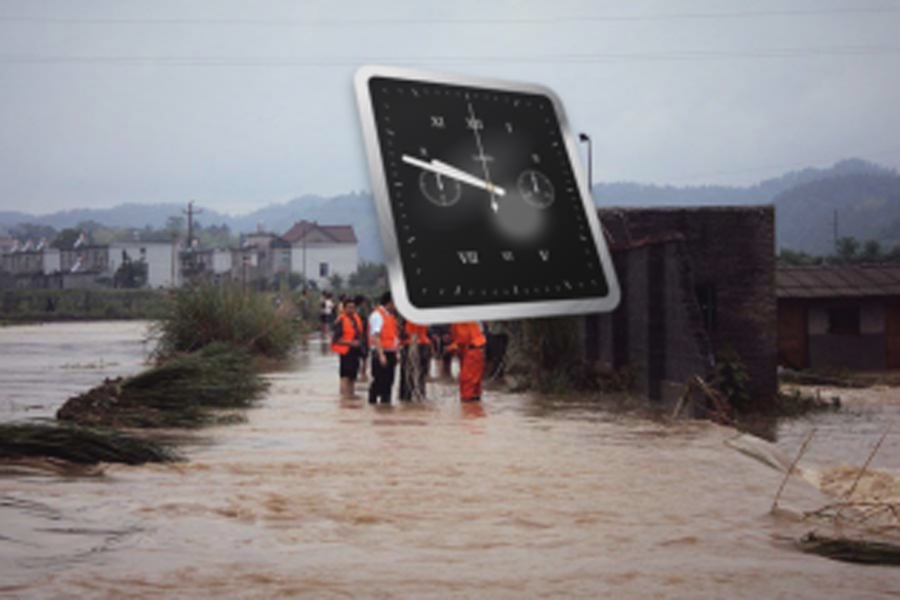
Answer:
h=9 m=48
